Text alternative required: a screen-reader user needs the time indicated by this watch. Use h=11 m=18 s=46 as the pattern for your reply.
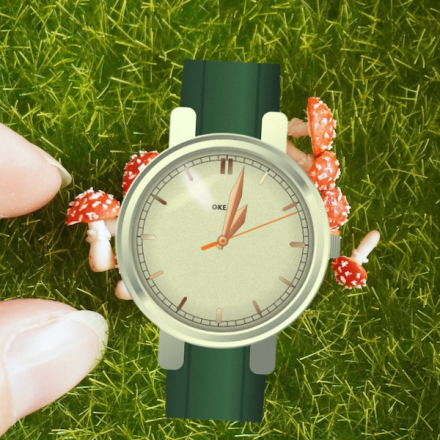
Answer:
h=1 m=2 s=11
